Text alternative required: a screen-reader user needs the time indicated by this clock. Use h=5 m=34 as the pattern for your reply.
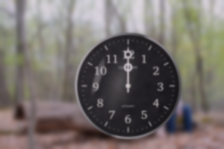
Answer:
h=12 m=0
